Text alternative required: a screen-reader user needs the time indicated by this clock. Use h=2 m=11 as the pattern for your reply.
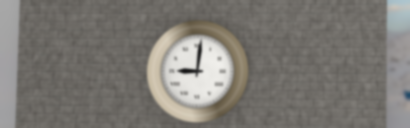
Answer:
h=9 m=1
